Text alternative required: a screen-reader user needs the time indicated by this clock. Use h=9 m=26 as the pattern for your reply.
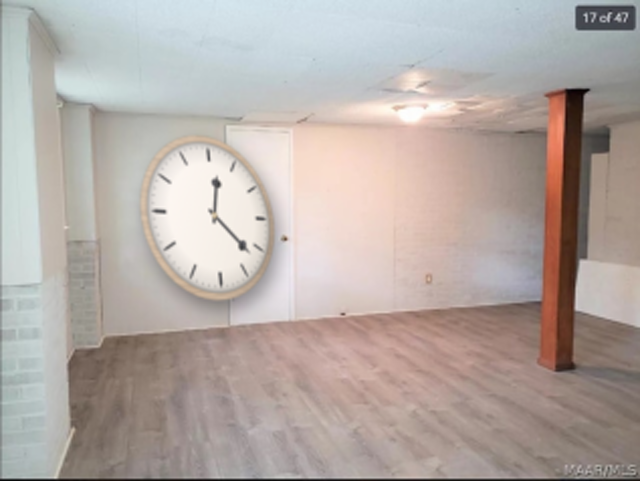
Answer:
h=12 m=22
